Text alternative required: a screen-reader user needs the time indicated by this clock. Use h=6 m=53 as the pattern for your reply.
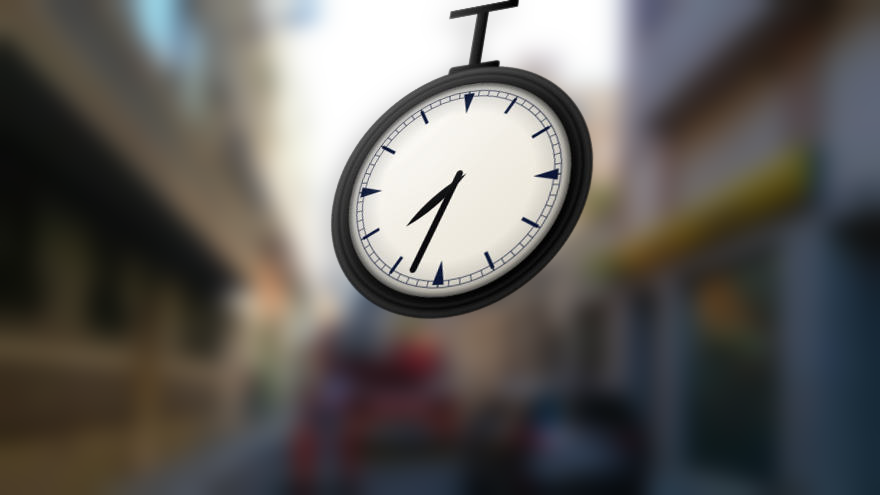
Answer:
h=7 m=33
